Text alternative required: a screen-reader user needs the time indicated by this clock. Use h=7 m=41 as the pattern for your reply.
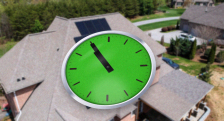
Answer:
h=10 m=55
